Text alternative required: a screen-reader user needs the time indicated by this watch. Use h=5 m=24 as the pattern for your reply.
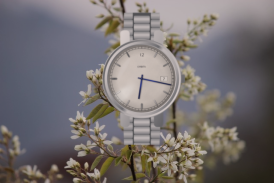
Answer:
h=6 m=17
